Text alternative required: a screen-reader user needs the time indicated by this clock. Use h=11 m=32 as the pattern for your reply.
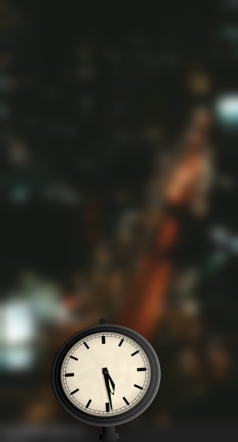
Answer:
h=5 m=29
